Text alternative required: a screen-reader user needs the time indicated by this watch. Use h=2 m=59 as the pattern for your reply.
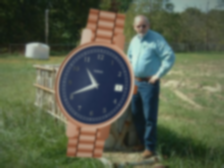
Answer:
h=10 m=41
